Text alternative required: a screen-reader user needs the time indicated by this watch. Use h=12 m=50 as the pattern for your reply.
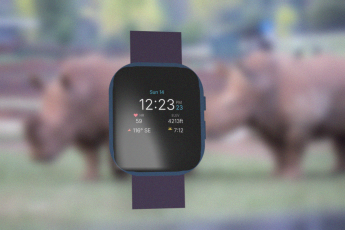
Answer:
h=12 m=23
